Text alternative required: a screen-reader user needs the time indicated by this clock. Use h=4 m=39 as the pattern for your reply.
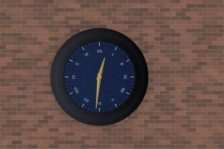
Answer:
h=12 m=31
